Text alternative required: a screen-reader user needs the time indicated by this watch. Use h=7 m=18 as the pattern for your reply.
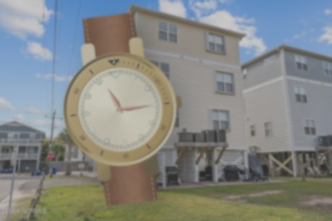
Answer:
h=11 m=15
